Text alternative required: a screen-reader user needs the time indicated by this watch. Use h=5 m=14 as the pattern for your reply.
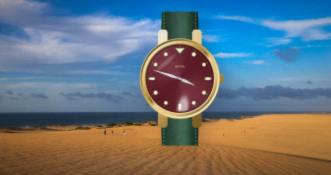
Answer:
h=3 m=48
